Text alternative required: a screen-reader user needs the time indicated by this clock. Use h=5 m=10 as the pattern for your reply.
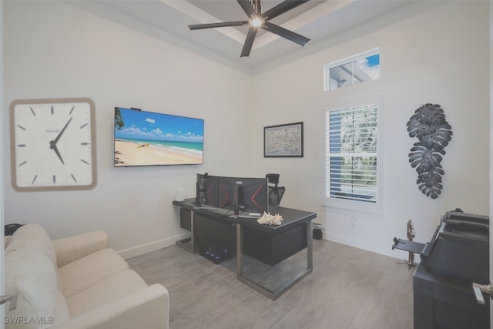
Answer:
h=5 m=6
